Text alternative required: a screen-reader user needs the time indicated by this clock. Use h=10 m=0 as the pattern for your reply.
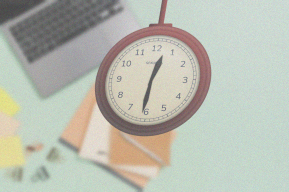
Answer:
h=12 m=31
